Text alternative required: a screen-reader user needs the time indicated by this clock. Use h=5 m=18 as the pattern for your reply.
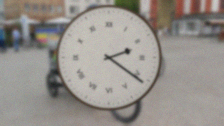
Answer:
h=2 m=21
